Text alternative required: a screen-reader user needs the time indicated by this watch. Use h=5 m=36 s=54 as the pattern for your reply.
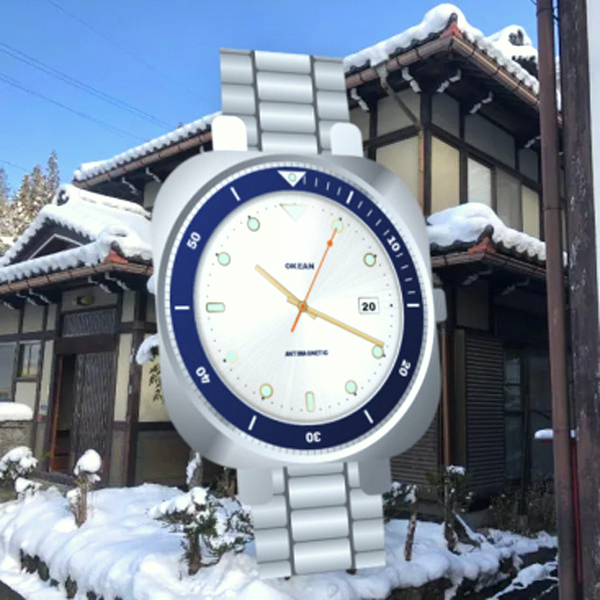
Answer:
h=10 m=19 s=5
